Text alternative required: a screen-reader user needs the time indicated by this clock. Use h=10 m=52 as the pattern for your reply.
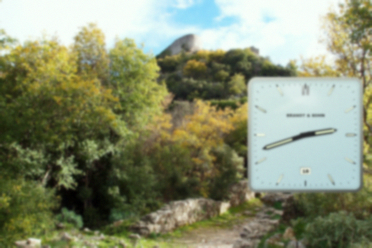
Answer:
h=2 m=42
